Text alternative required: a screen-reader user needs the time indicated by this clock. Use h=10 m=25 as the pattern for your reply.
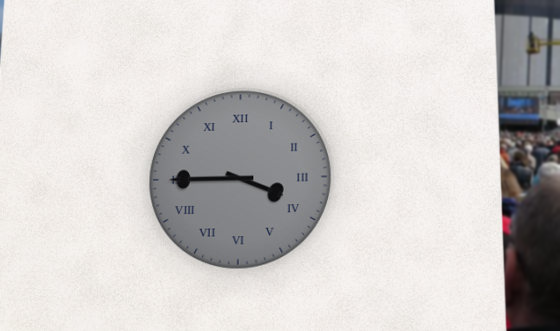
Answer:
h=3 m=45
